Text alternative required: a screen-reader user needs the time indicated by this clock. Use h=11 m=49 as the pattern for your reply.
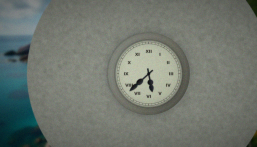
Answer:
h=5 m=38
